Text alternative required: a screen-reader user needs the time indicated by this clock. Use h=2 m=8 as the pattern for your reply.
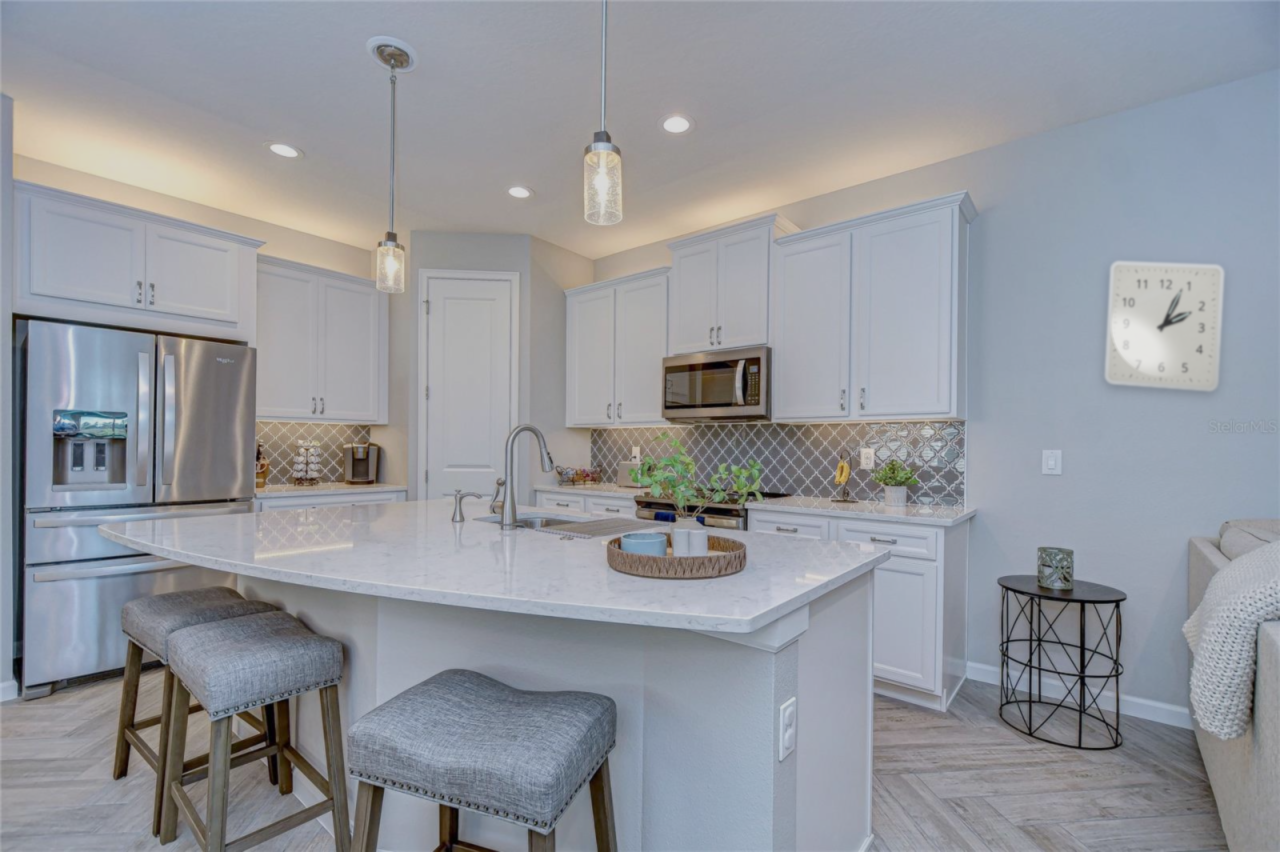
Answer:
h=2 m=4
